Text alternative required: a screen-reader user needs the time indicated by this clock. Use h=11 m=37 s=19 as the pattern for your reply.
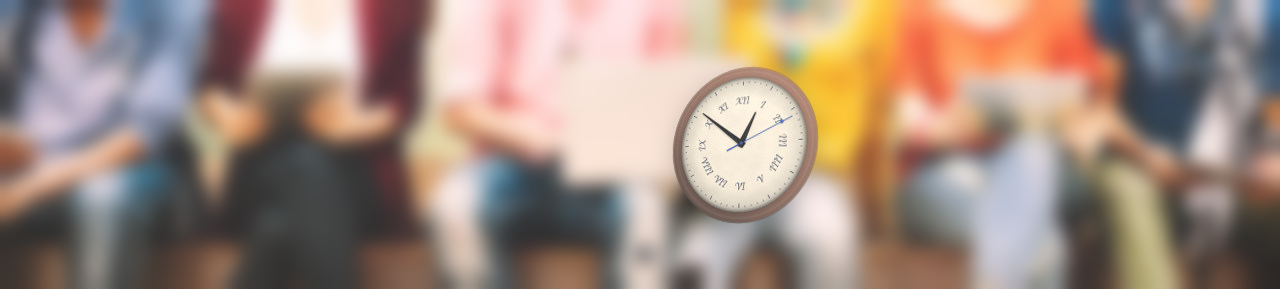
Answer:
h=12 m=51 s=11
